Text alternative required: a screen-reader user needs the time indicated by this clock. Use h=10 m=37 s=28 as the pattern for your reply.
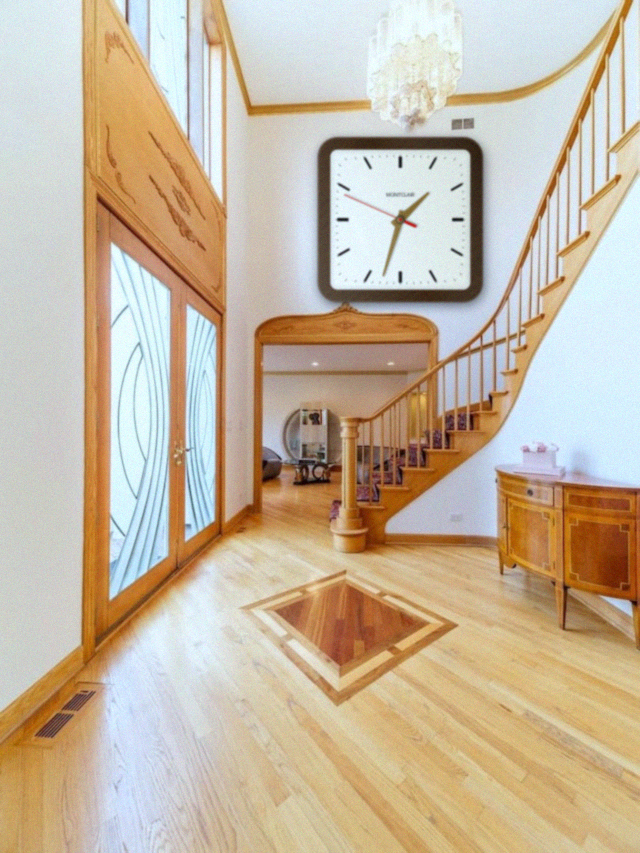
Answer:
h=1 m=32 s=49
